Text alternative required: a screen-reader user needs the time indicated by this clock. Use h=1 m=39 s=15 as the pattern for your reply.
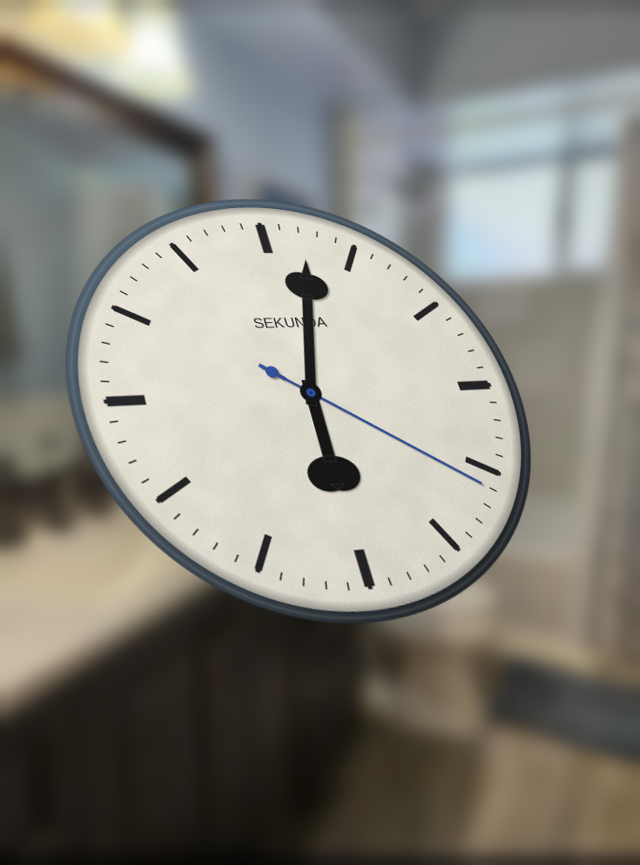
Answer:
h=6 m=2 s=21
